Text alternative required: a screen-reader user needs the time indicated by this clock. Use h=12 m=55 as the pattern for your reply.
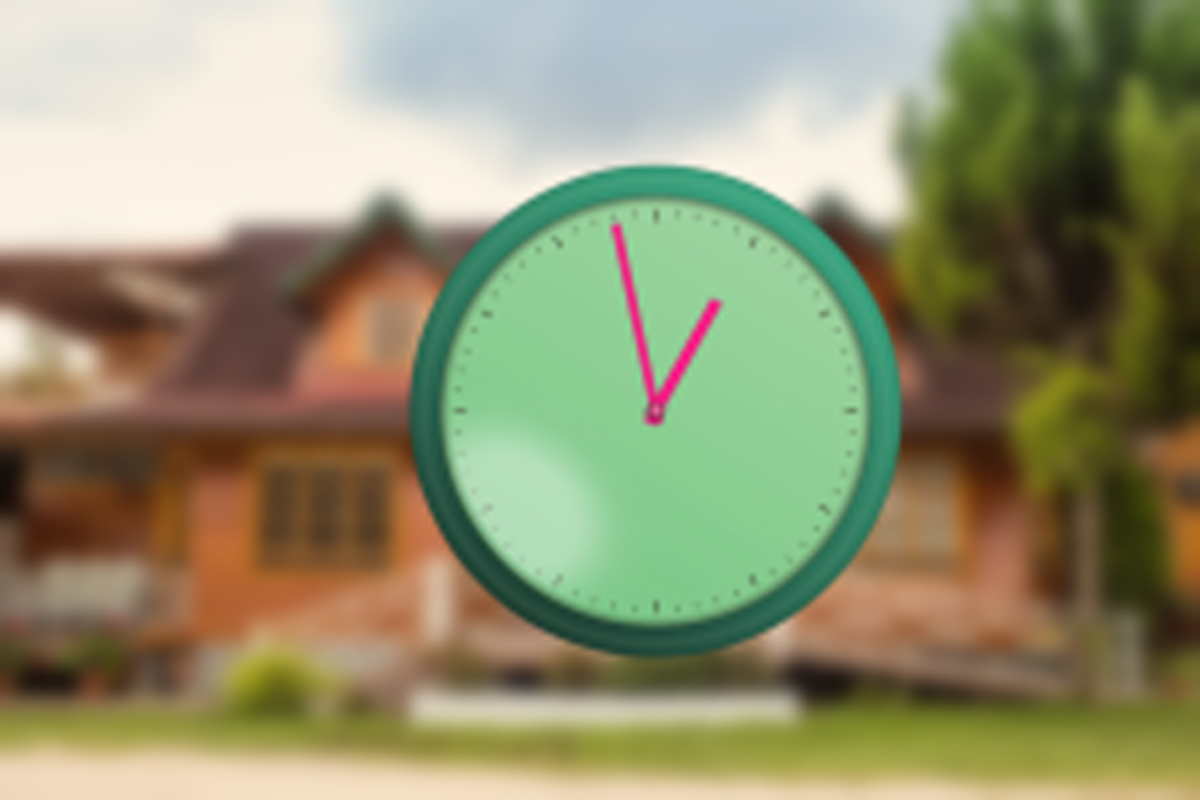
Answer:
h=12 m=58
